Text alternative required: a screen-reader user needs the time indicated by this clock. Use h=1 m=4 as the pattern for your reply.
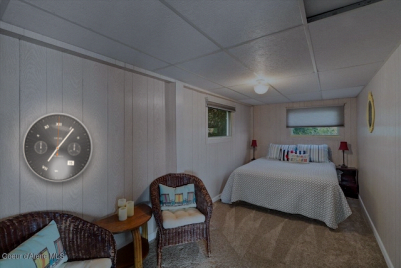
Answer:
h=7 m=6
